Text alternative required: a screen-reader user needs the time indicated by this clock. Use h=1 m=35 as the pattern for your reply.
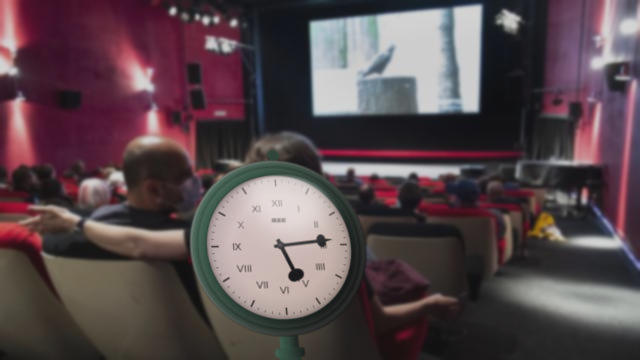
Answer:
h=5 m=14
